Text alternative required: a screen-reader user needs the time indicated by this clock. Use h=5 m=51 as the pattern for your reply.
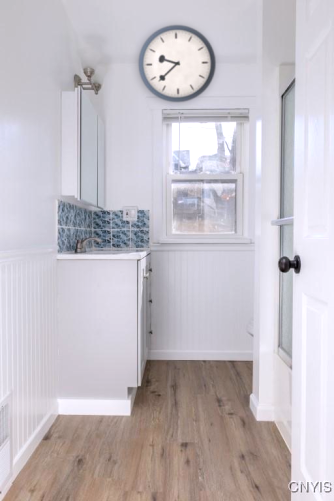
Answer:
h=9 m=38
